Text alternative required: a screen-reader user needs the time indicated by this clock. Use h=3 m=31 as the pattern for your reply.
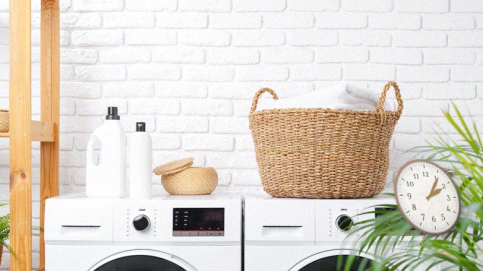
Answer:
h=2 m=6
